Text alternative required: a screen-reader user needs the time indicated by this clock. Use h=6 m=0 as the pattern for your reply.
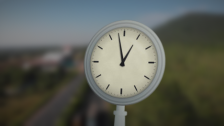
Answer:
h=12 m=58
